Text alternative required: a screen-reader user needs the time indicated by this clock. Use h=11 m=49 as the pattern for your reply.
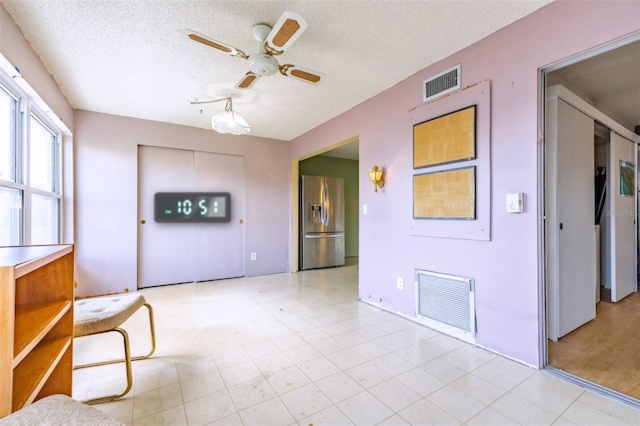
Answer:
h=10 m=51
